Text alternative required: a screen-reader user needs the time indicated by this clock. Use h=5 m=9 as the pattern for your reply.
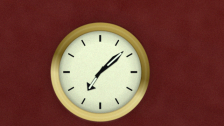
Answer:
h=7 m=8
